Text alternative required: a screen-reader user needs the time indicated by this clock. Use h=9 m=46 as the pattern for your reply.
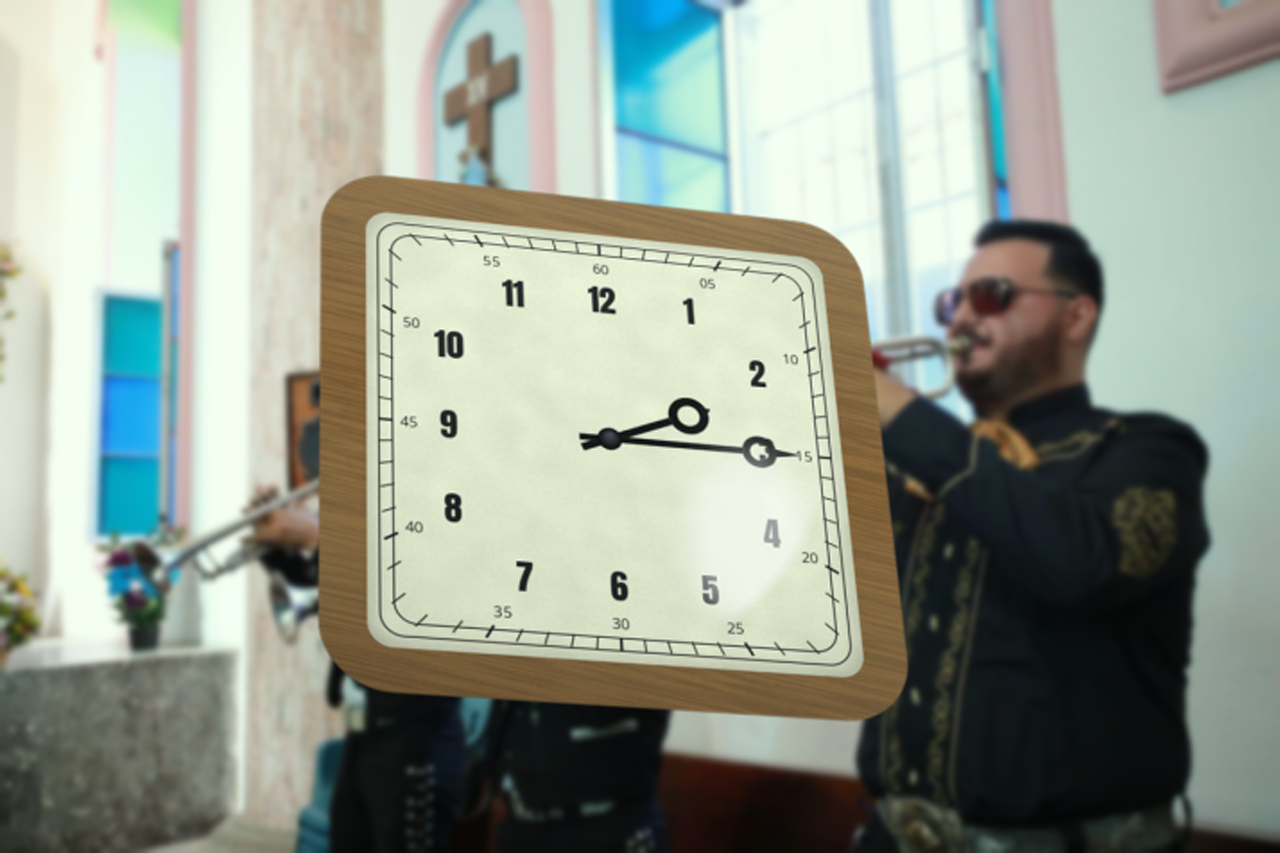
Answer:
h=2 m=15
